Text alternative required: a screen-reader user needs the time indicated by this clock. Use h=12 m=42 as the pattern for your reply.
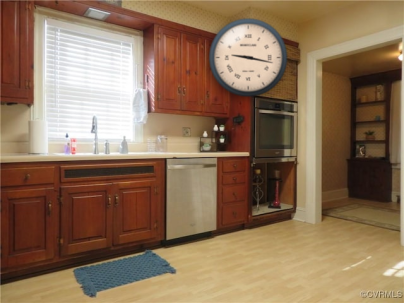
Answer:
h=9 m=17
